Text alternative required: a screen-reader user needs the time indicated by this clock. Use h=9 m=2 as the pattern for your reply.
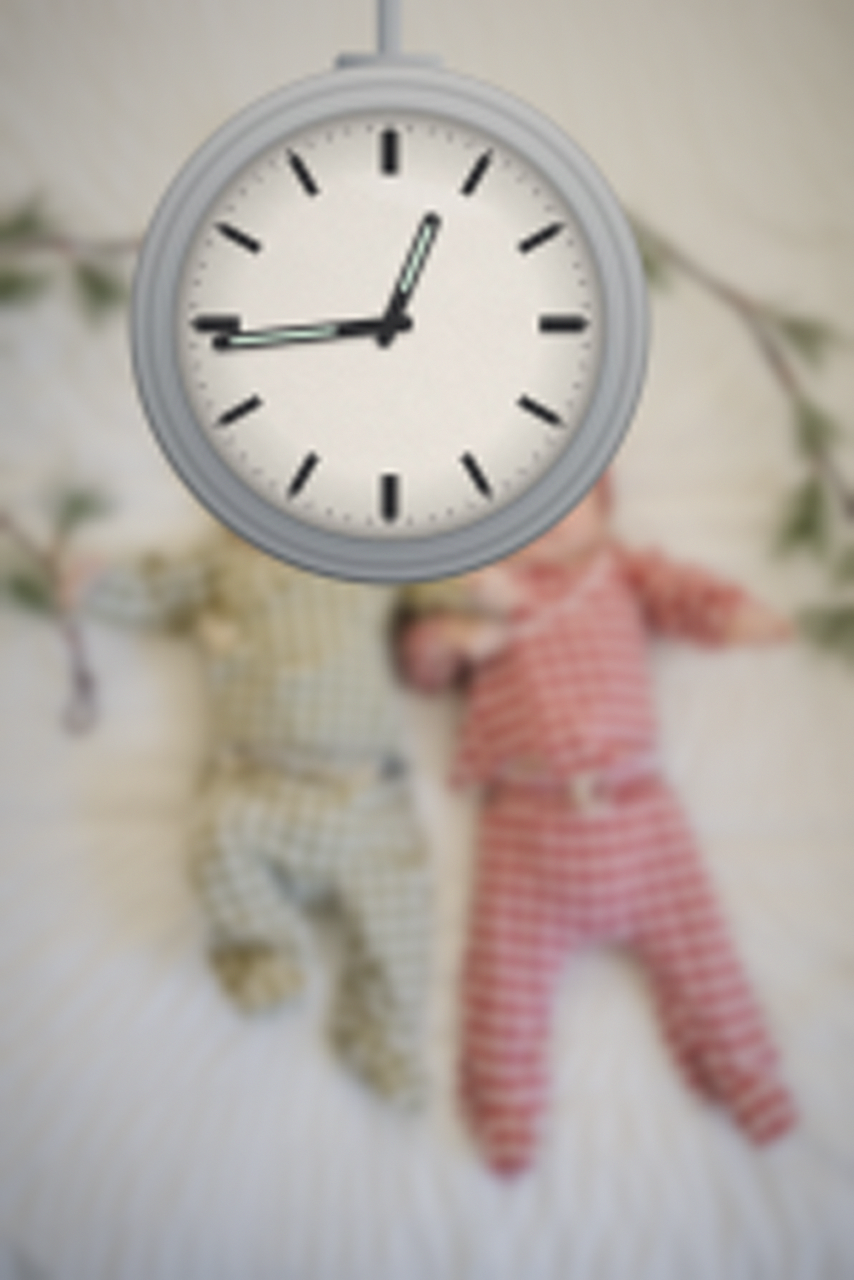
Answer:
h=12 m=44
